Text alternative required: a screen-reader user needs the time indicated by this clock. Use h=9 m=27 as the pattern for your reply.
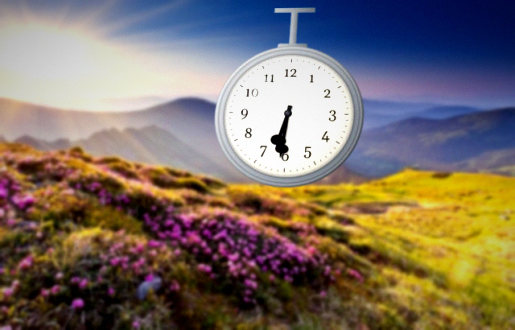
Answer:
h=6 m=31
